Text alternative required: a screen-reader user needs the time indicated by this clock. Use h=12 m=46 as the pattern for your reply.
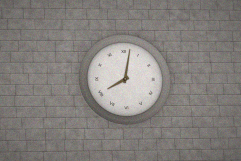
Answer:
h=8 m=2
